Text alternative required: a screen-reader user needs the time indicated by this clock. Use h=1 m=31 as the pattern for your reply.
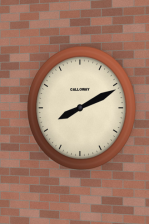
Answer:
h=8 m=11
